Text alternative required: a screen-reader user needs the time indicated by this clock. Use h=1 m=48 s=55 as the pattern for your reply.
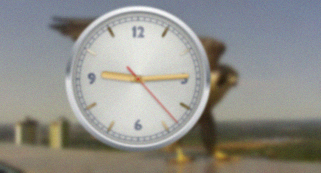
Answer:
h=9 m=14 s=23
